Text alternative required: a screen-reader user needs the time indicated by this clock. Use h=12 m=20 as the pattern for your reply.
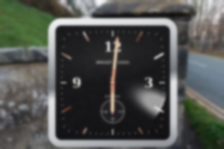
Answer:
h=6 m=1
